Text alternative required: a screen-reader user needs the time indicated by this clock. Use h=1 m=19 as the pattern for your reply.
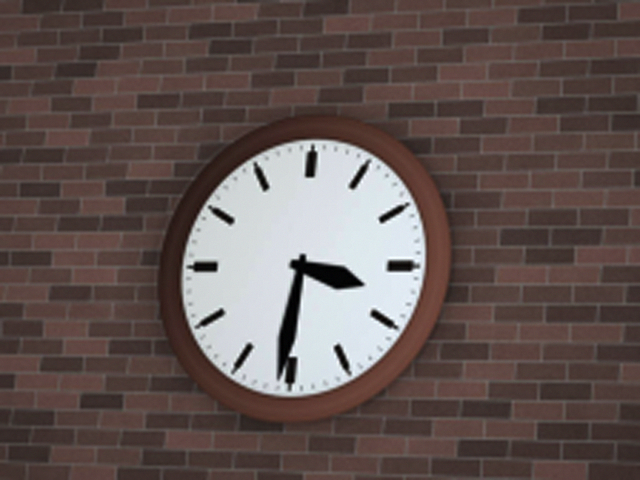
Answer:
h=3 m=31
